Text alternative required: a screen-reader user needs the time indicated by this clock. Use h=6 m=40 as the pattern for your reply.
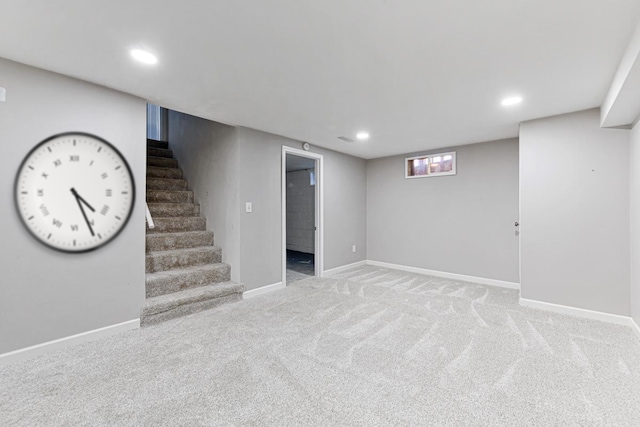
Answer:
h=4 m=26
